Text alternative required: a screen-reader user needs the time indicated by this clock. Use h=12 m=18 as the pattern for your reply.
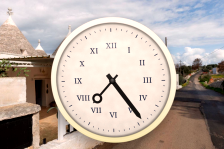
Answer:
h=7 m=24
